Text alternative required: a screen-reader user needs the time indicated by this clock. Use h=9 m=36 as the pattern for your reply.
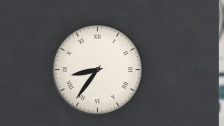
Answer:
h=8 m=36
